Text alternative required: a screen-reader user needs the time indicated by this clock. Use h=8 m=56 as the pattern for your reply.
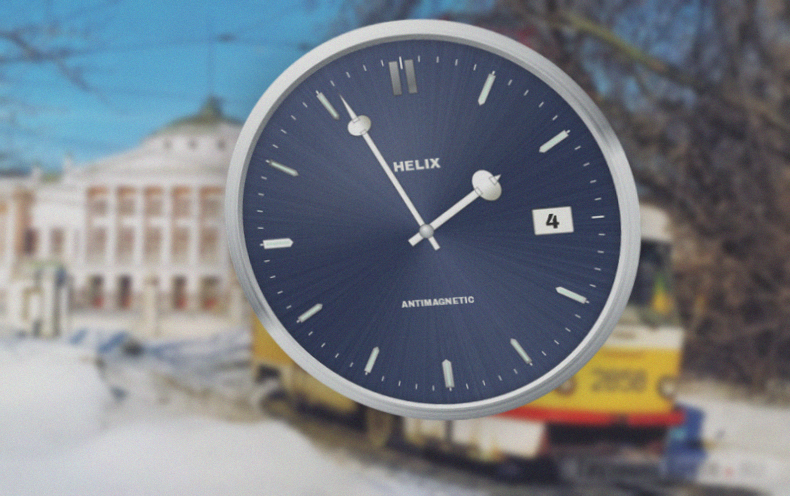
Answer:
h=1 m=56
